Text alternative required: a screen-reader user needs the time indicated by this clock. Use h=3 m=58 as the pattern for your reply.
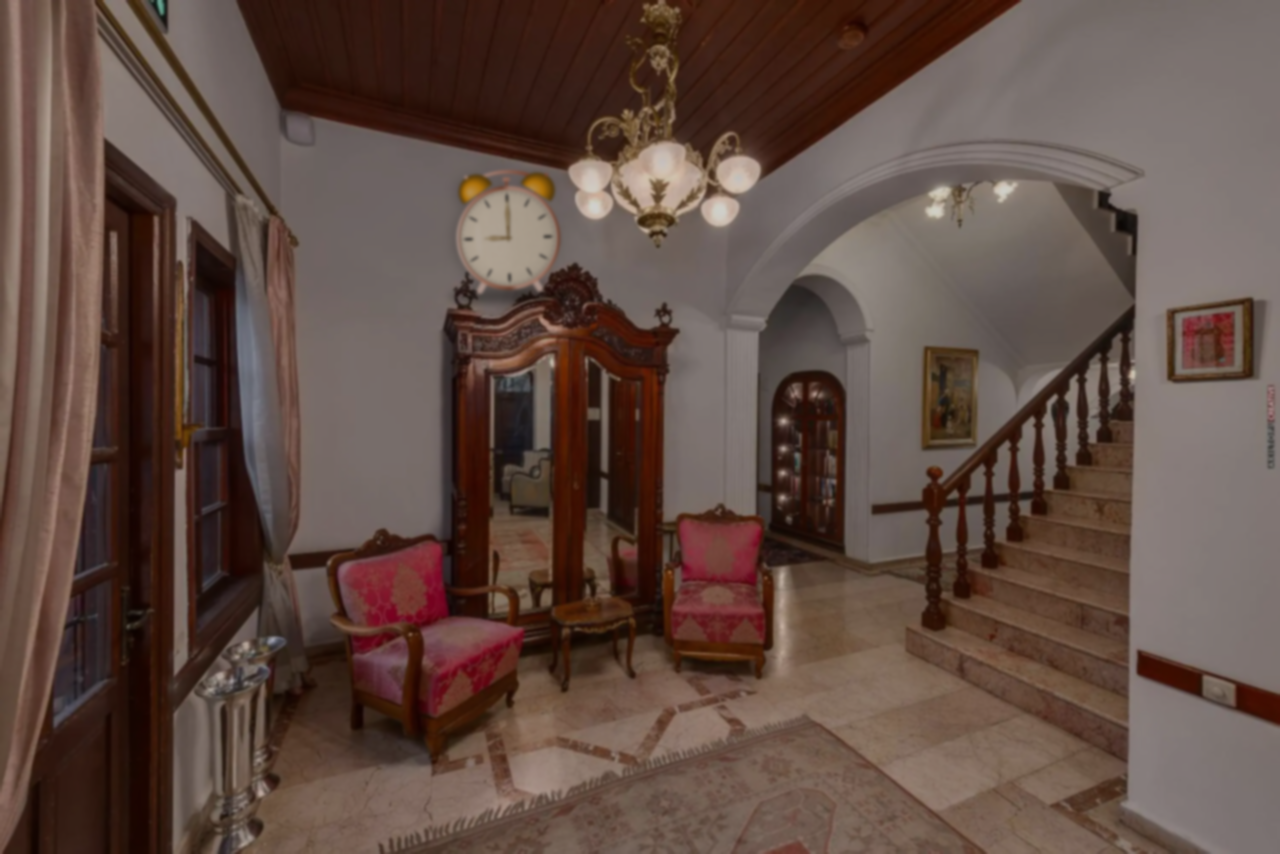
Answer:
h=9 m=0
